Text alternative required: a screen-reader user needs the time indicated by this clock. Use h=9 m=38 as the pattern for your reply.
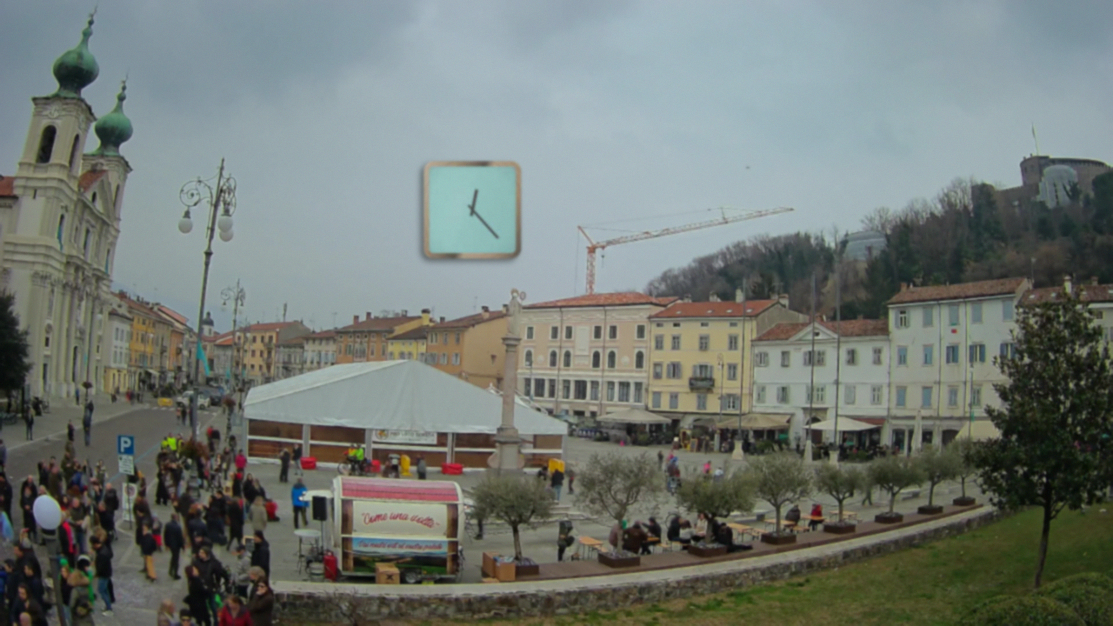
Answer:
h=12 m=23
